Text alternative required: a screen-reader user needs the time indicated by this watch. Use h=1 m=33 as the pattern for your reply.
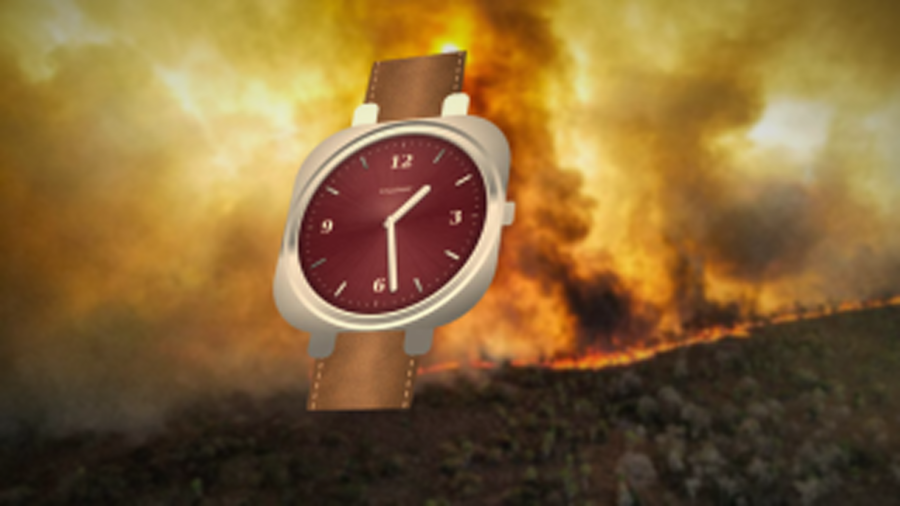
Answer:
h=1 m=28
